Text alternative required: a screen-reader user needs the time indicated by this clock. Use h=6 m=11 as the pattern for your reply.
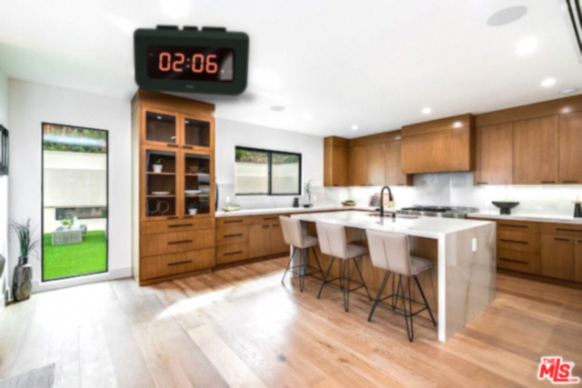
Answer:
h=2 m=6
